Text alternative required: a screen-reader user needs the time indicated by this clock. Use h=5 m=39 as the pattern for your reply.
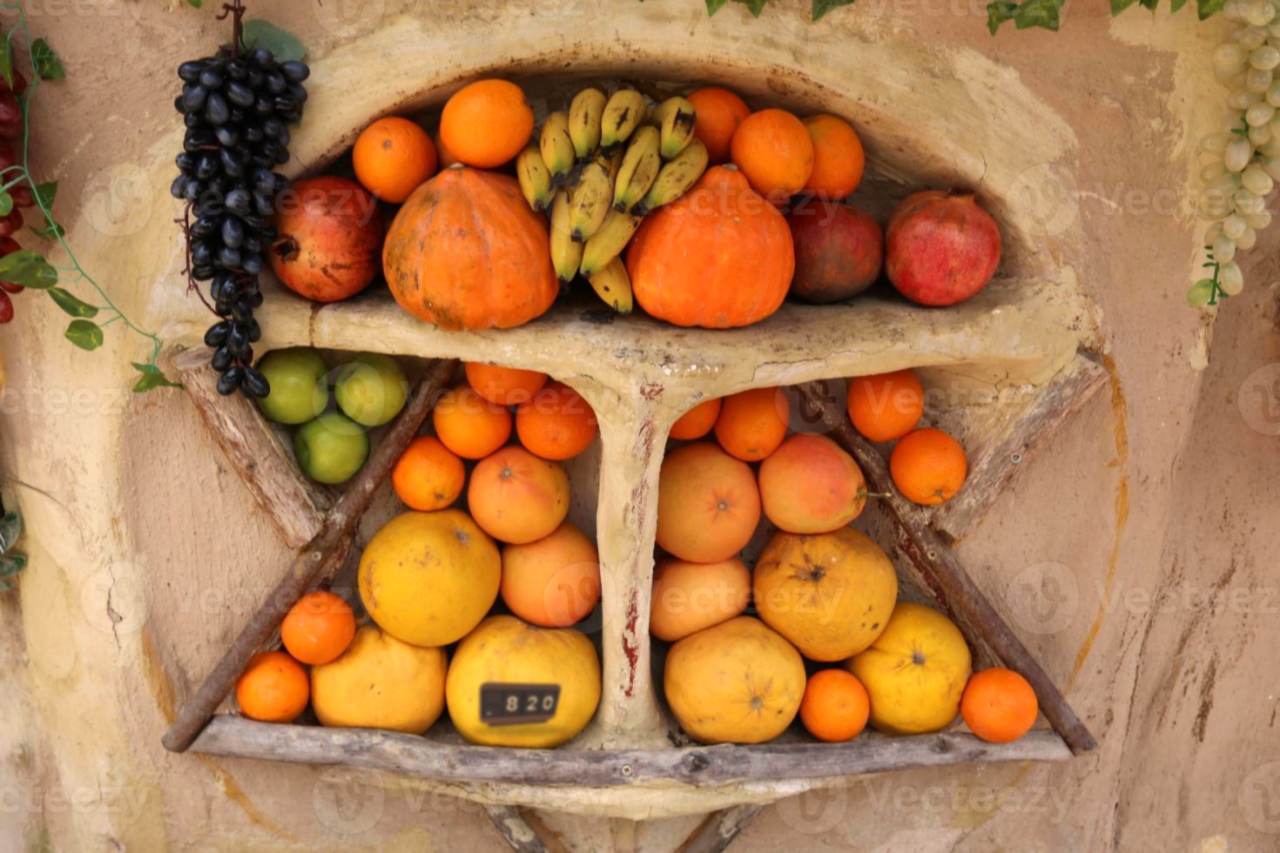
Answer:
h=8 m=20
